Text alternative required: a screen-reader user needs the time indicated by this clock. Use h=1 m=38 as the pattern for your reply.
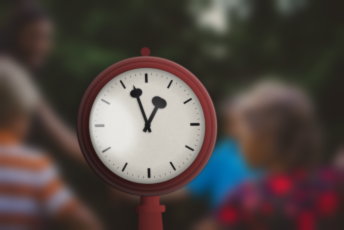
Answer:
h=12 m=57
